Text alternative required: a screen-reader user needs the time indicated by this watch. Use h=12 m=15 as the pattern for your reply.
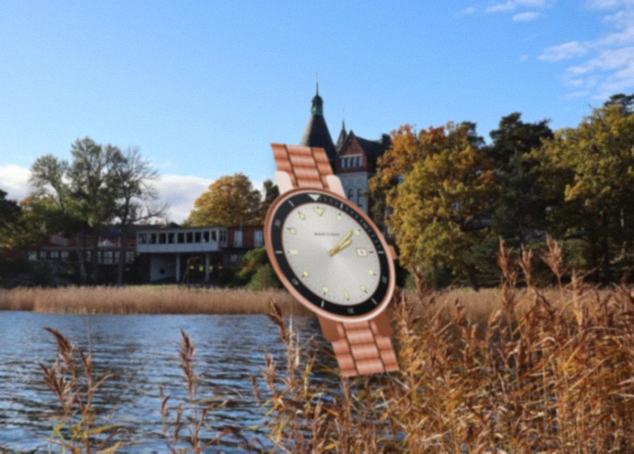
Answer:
h=2 m=9
